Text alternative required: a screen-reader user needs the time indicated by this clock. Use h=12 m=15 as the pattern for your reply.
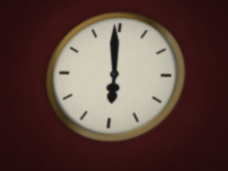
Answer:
h=5 m=59
